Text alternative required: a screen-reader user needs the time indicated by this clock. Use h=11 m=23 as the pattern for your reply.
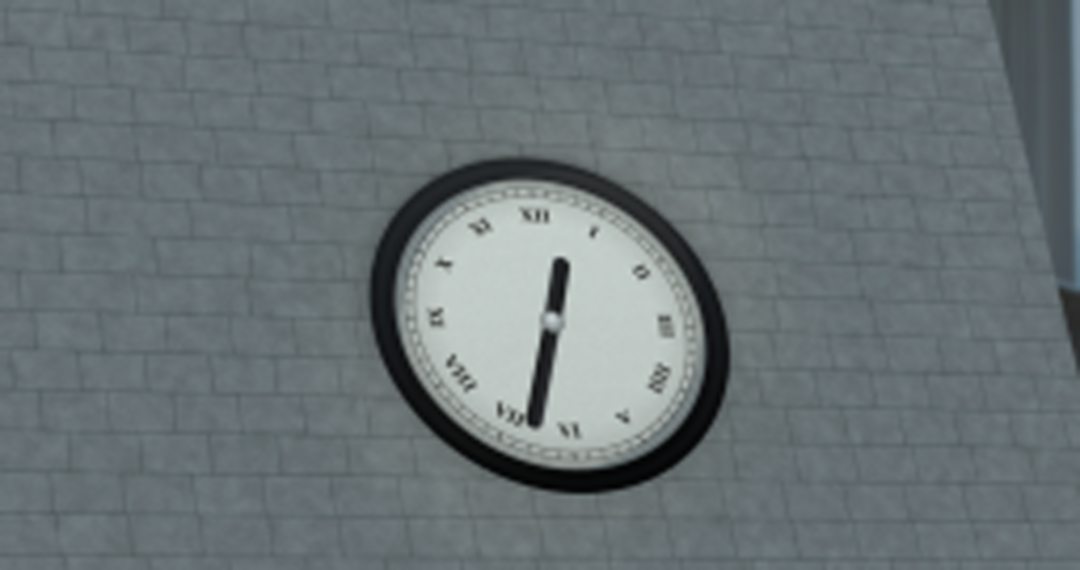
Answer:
h=12 m=33
